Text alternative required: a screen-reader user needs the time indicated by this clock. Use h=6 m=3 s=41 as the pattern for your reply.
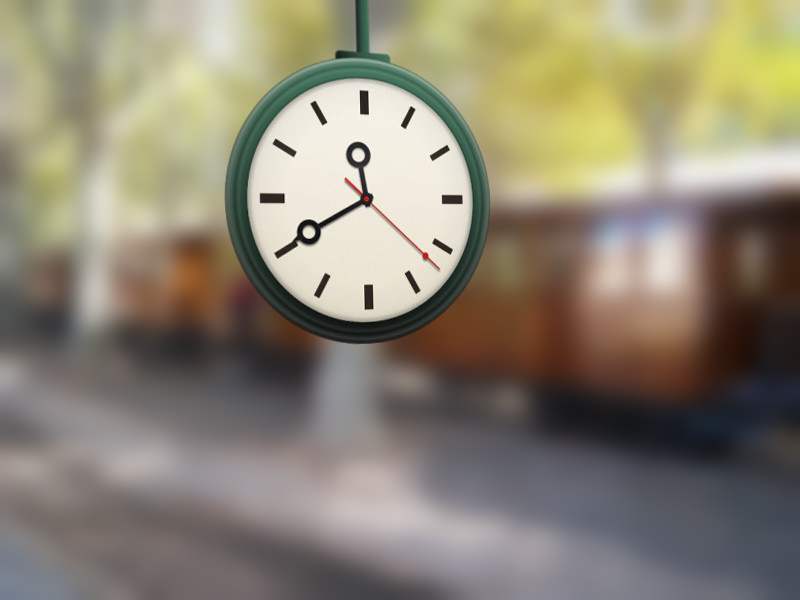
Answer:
h=11 m=40 s=22
